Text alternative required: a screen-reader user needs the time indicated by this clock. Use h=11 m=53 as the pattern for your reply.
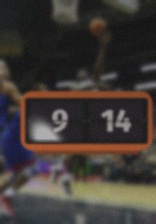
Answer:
h=9 m=14
